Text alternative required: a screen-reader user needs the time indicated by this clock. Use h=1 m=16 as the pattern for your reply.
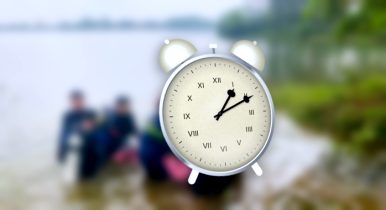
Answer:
h=1 m=11
